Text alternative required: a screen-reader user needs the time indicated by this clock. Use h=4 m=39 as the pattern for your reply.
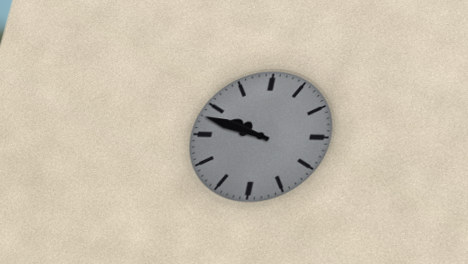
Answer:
h=9 m=48
